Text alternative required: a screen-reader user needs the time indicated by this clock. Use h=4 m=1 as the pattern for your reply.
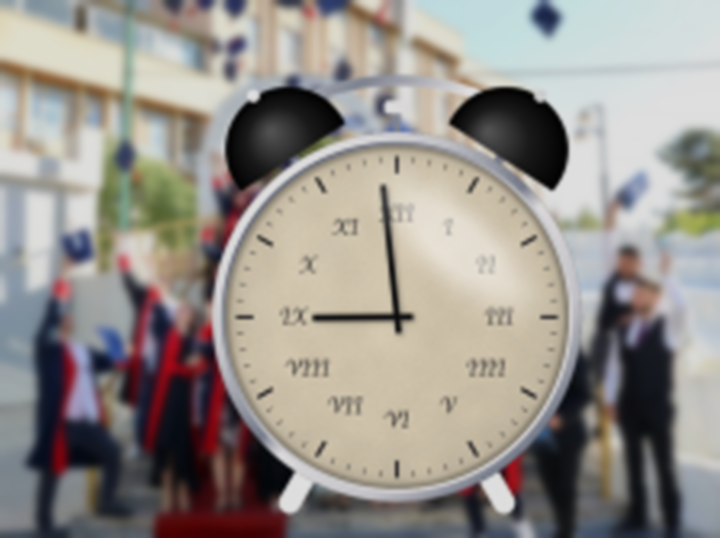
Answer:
h=8 m=59
